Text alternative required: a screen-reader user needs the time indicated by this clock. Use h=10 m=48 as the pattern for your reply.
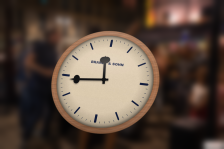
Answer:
h=11 m=44
